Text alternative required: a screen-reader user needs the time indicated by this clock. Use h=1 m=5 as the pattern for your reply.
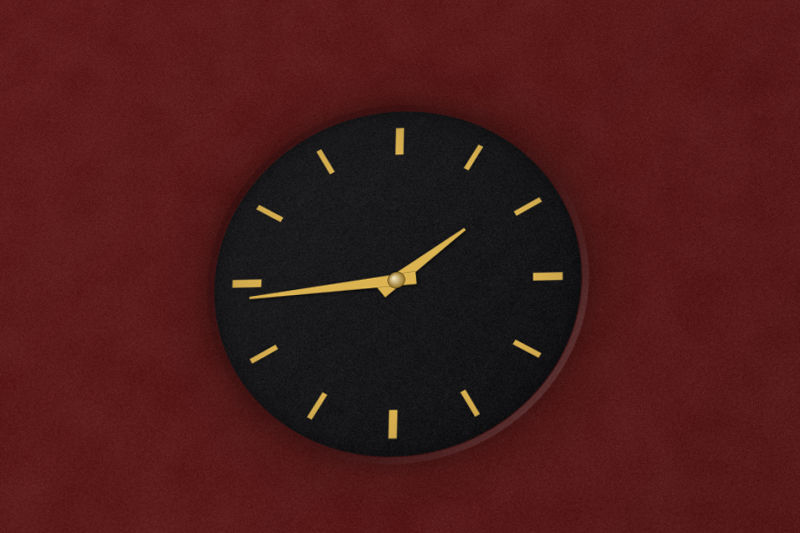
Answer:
h=1 m=44
